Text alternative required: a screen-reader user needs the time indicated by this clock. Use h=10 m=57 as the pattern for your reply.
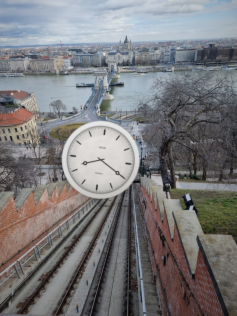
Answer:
h=8 m=20
